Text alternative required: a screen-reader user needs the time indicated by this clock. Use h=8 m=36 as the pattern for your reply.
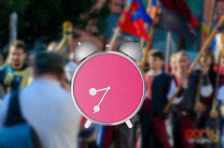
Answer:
h=8 m=35
